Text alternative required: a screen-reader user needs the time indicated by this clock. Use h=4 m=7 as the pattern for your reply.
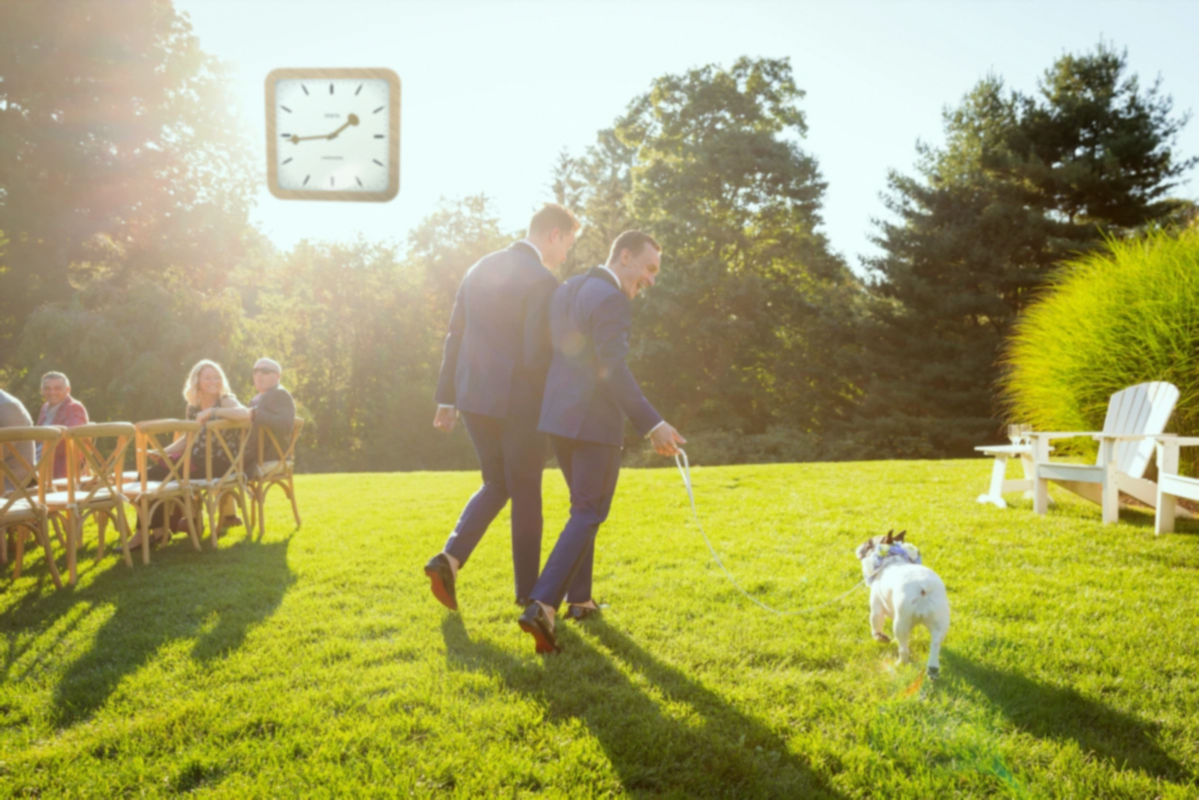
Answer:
h=1 m=44
